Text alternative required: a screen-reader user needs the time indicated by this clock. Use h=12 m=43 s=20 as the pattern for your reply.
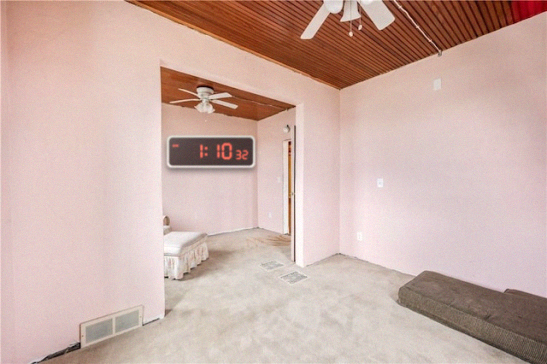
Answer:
h=1 m=10 s=32
